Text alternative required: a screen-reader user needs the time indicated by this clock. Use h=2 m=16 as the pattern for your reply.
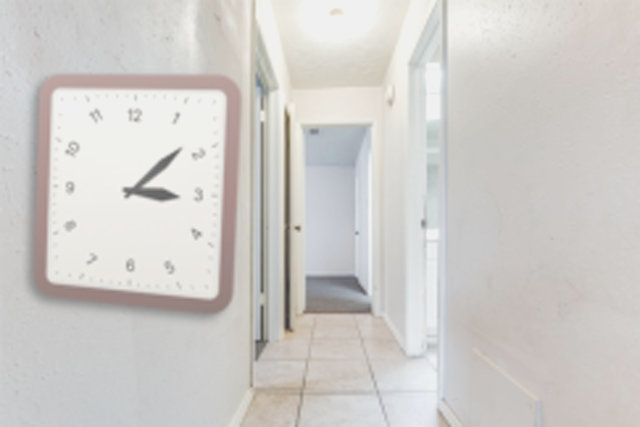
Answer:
h=3 m=8
